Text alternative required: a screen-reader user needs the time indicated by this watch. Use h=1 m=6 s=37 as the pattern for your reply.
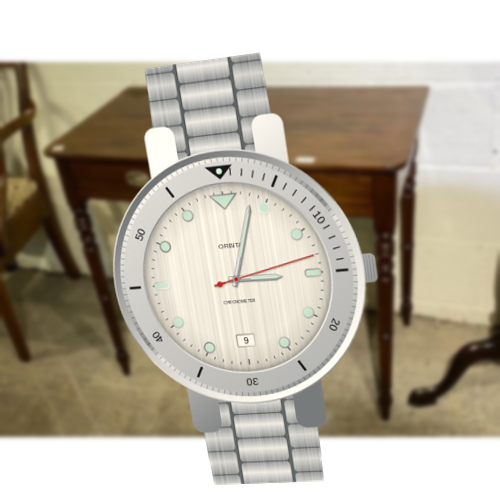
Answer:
h=3 m=3 s=13
